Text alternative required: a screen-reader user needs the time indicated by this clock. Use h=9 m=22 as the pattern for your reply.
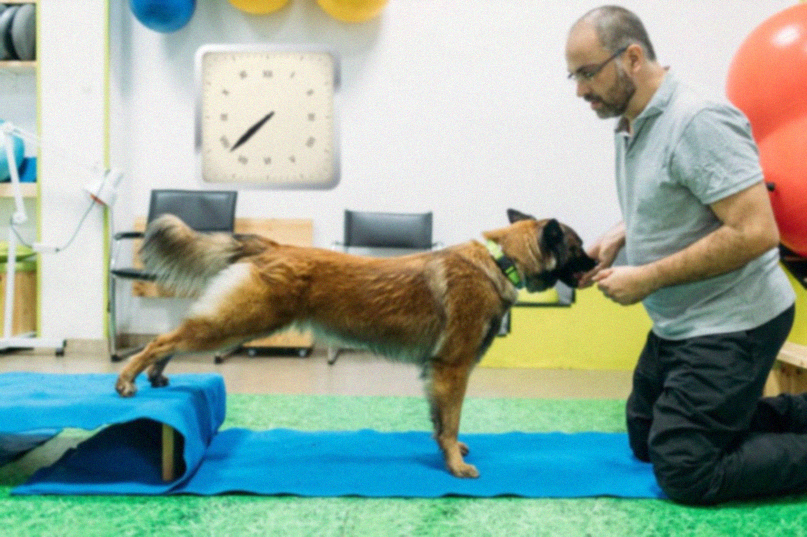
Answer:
h=7 m=38
